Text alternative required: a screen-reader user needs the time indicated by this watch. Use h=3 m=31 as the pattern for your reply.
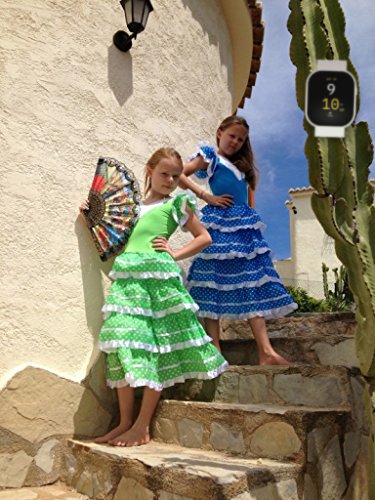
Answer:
h=9 m=10
